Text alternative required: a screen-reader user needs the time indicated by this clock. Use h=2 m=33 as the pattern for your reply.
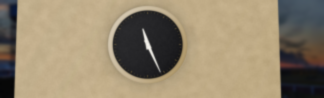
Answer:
h=11 m=26
